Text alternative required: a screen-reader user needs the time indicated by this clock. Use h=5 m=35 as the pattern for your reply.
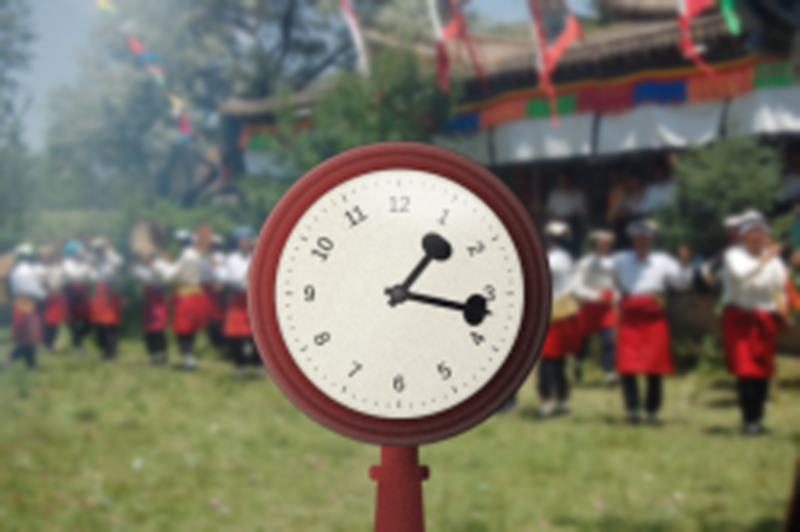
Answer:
h=1 m=17
